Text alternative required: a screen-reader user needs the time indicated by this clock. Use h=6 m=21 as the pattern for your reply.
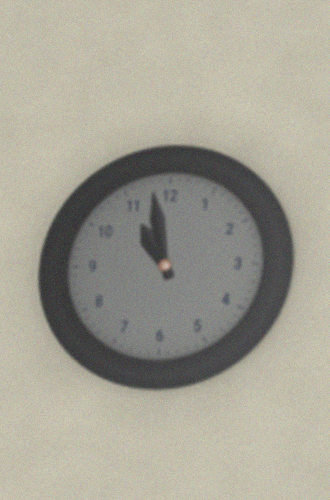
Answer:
h=10 m=58
